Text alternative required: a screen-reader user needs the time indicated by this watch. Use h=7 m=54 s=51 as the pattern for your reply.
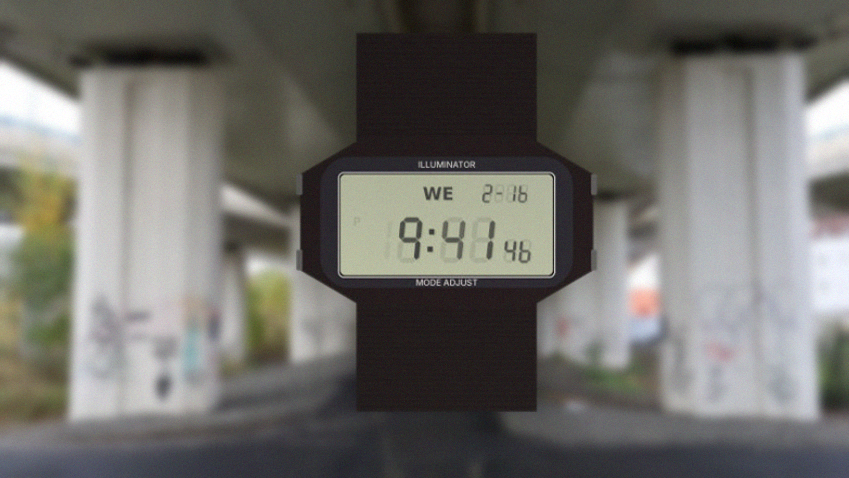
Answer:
h=9 m=41 s=46
